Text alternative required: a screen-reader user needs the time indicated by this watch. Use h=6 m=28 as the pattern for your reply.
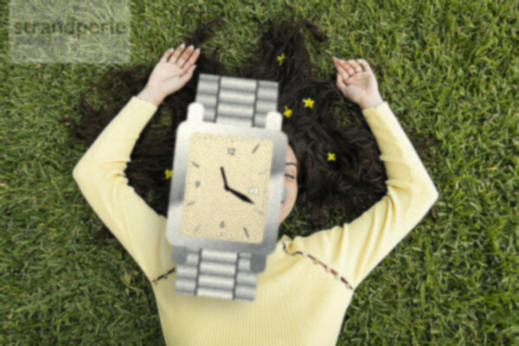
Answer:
h=11 m=19
